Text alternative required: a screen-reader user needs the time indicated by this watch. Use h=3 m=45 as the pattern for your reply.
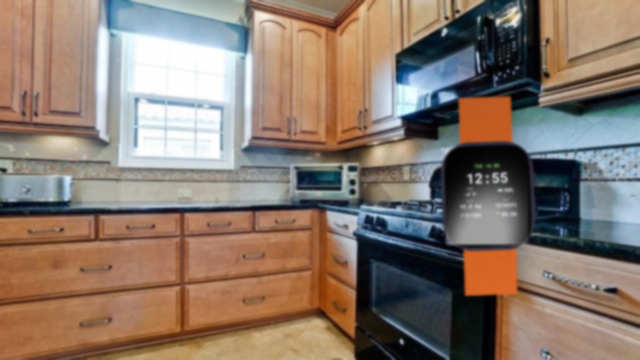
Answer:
h=12 m=55
